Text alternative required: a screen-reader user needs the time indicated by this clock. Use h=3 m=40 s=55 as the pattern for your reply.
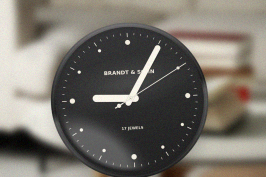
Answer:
h=9 m=5 s=10
